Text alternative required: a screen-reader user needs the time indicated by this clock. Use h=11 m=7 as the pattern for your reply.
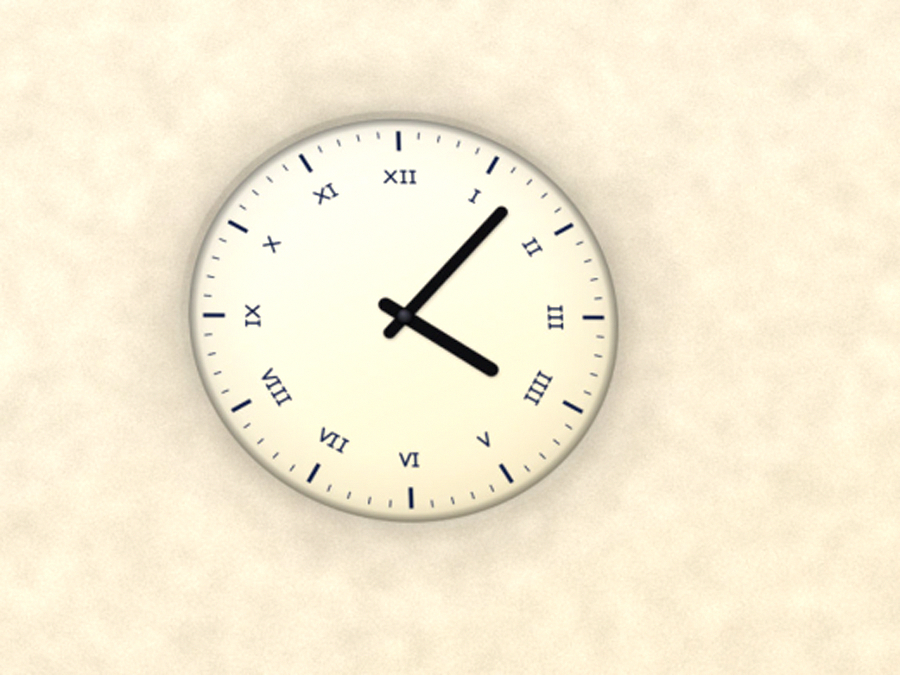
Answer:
h=4 m=7
